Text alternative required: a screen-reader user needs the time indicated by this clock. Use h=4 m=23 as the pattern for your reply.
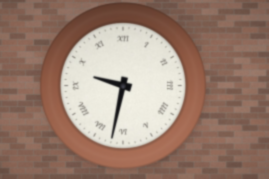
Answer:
h=9 m=32
